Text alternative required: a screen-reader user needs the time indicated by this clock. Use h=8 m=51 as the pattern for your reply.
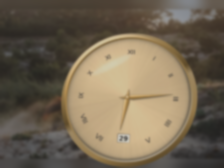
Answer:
h=6 m=14
